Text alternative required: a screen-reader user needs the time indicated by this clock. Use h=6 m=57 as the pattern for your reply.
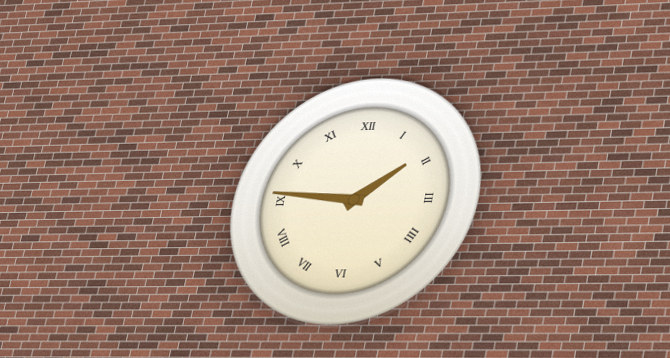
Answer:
h=1 m=46
